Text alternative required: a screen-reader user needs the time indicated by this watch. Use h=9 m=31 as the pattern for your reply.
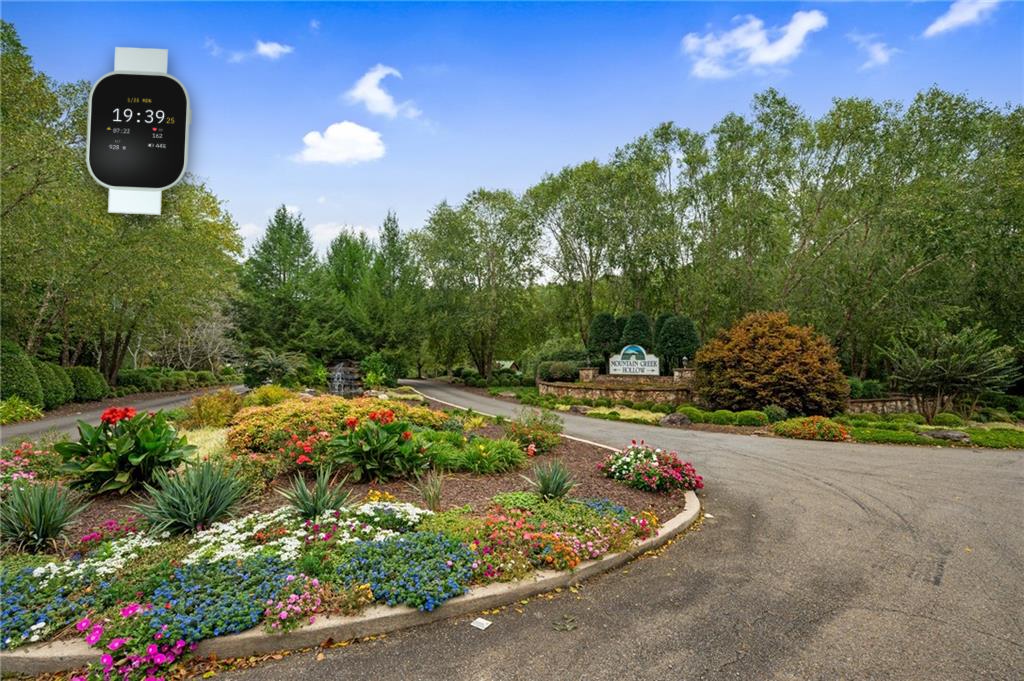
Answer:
h=19 m=39
